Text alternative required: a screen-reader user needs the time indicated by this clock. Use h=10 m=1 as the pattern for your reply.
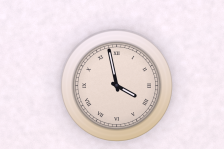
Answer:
h=3 m=58
